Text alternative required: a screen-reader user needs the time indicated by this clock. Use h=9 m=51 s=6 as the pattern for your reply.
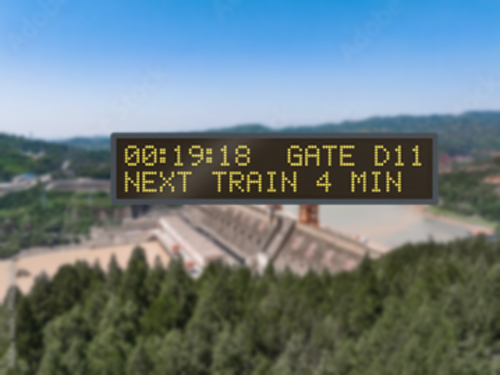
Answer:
h=0 m=19 s=18
